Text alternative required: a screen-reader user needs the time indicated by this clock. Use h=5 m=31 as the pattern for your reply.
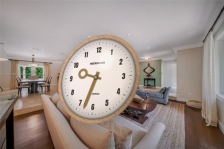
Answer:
h=9 m=33
